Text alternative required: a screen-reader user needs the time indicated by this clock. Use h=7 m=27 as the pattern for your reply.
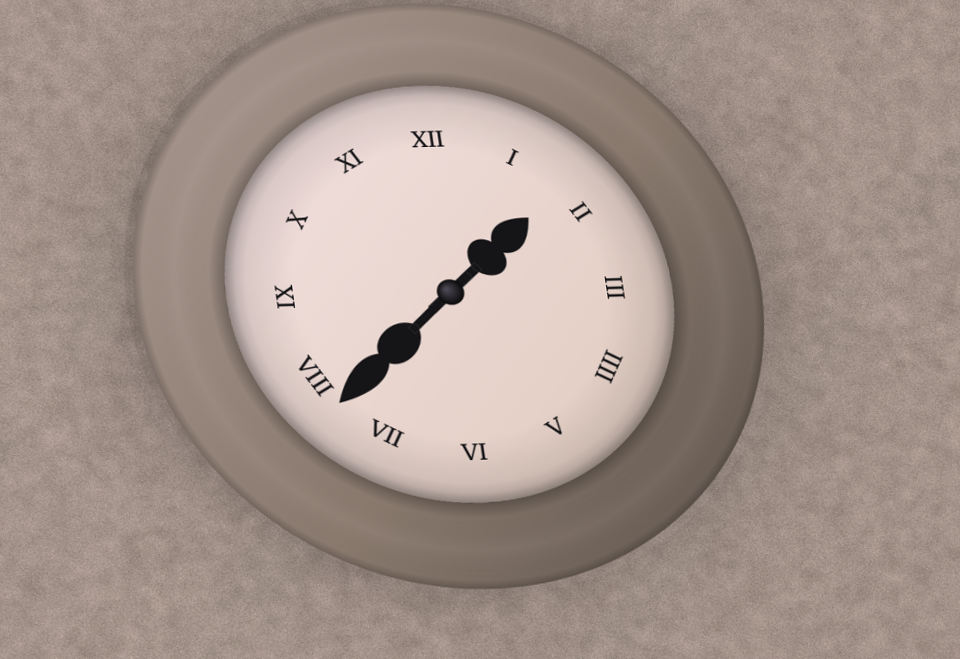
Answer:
h=1 m=38
